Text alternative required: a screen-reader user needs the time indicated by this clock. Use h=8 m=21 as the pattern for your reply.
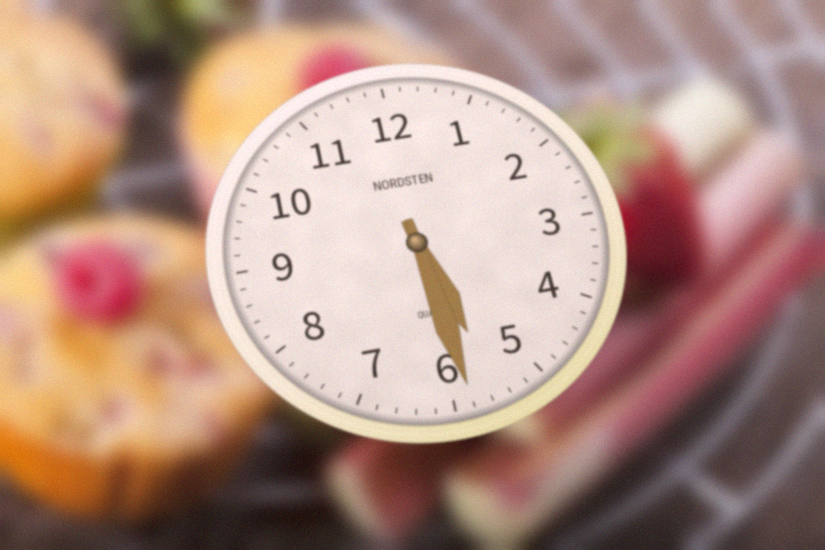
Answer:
h=5 m=29
